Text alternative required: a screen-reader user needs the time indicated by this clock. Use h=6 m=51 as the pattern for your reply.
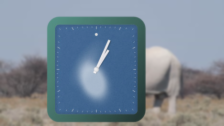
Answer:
h=1 m=4
